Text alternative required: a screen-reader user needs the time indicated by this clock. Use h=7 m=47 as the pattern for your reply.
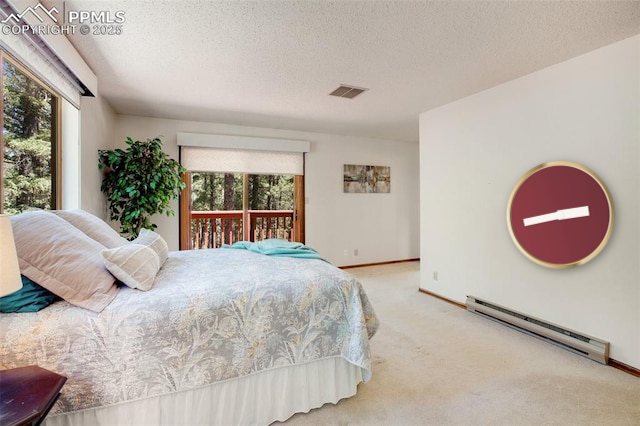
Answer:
h=2 m=43
